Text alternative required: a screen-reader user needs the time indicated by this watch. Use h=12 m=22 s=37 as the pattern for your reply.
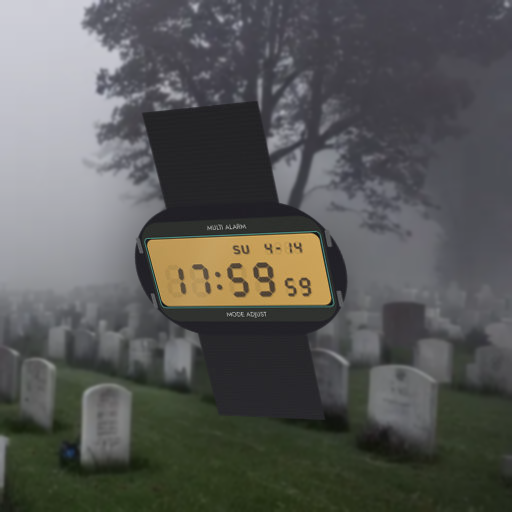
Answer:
h=17 m=59 s=59
